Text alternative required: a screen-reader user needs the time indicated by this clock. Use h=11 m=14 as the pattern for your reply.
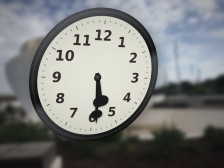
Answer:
h=5 m=29
